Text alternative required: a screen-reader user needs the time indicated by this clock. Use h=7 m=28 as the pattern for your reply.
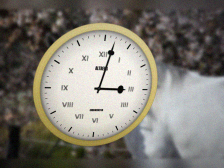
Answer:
h=3 m=2
